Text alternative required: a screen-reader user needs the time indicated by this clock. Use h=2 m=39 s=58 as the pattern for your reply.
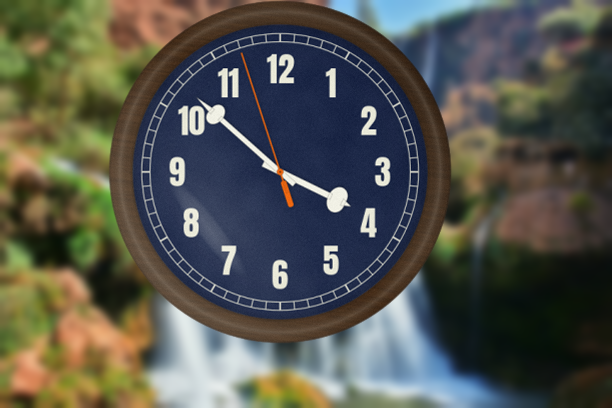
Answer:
h=3 m=51 s=57
